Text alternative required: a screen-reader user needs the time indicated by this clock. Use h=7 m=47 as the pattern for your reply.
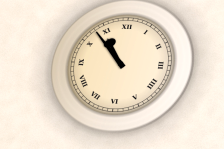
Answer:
h=10 m=53
